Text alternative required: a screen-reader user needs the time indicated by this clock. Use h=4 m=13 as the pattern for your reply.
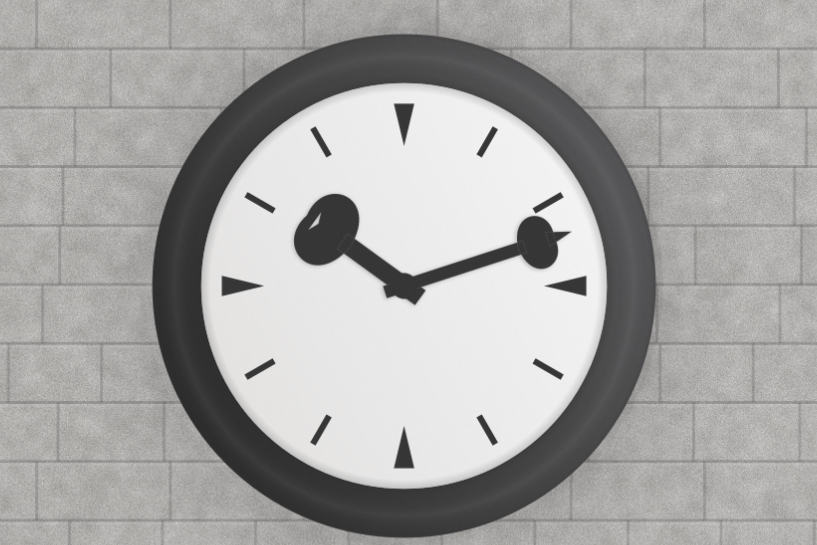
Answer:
h=10 m=12
